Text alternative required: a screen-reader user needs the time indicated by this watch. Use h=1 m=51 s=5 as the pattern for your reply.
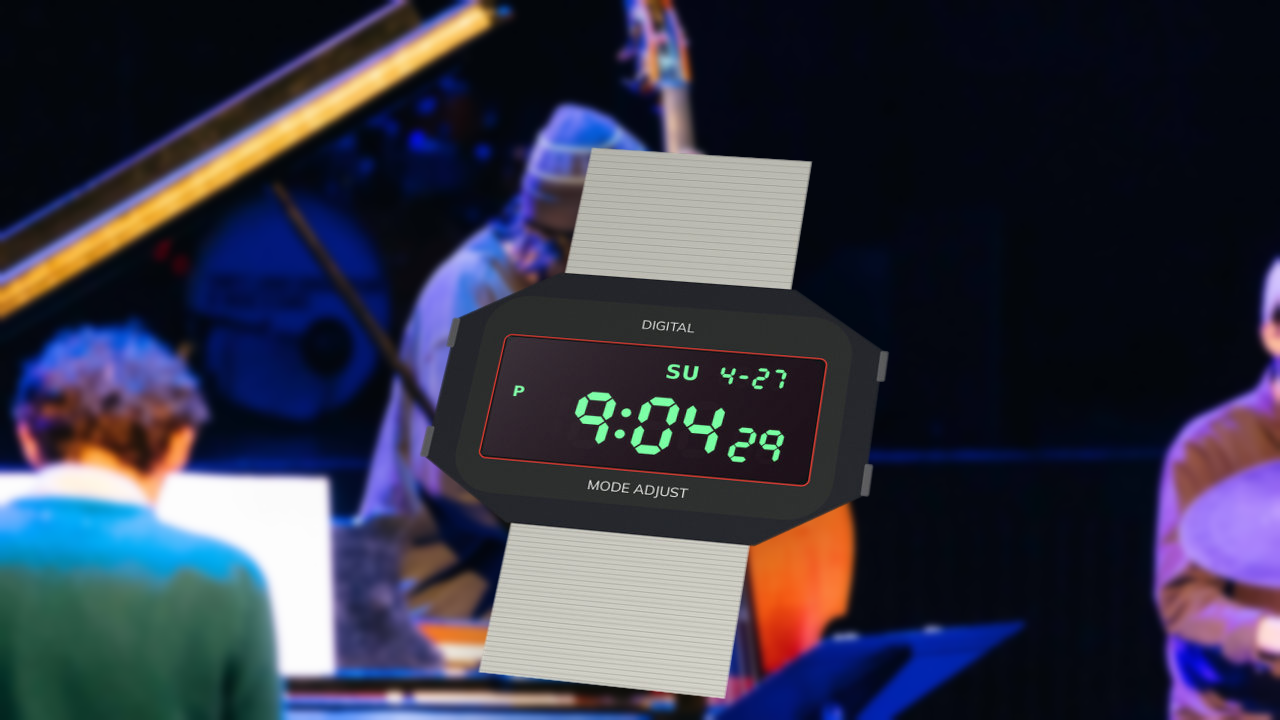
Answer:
h=9 m=4 s=29
